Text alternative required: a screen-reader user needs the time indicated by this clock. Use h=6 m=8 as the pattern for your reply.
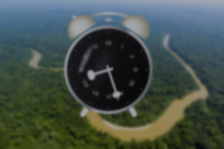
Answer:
h=8 m=27
